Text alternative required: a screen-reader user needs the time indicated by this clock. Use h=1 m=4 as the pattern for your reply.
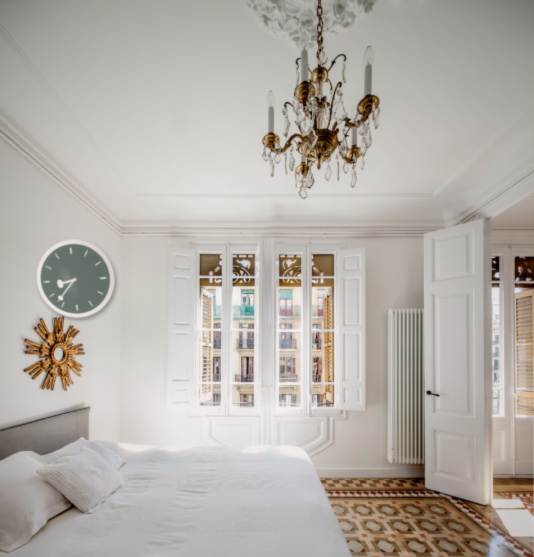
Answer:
h=8 m=37
